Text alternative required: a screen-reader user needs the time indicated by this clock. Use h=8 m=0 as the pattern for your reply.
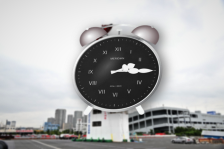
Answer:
h=2 m=15
